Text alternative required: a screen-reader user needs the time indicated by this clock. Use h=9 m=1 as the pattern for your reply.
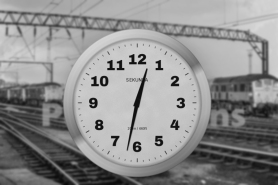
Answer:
h=12 m=32
